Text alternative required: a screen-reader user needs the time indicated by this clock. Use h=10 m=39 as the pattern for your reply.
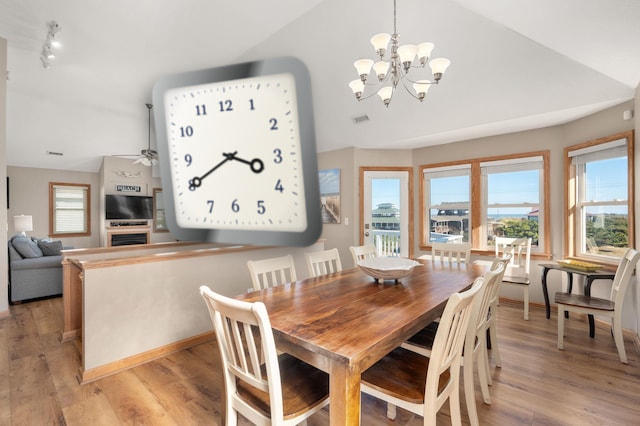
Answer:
h=3 m=40
